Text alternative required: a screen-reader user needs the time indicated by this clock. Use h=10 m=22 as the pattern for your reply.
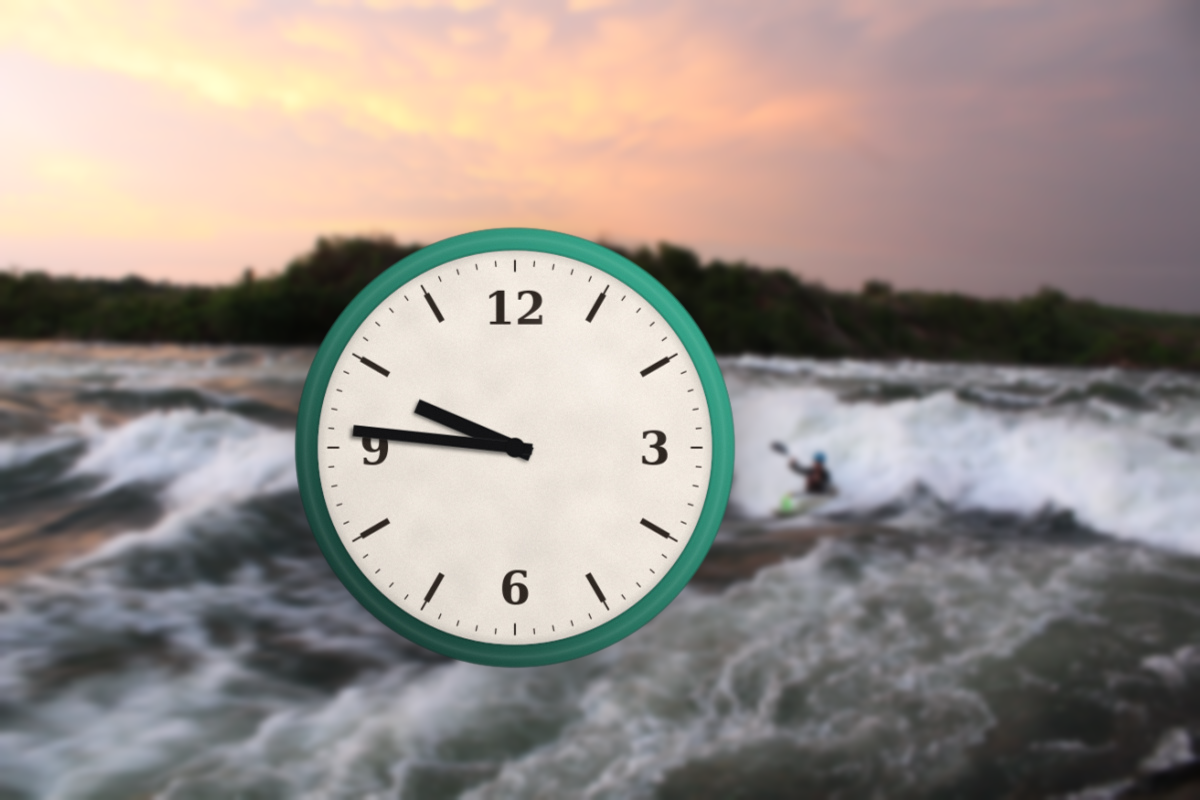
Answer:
h=9 m=46
